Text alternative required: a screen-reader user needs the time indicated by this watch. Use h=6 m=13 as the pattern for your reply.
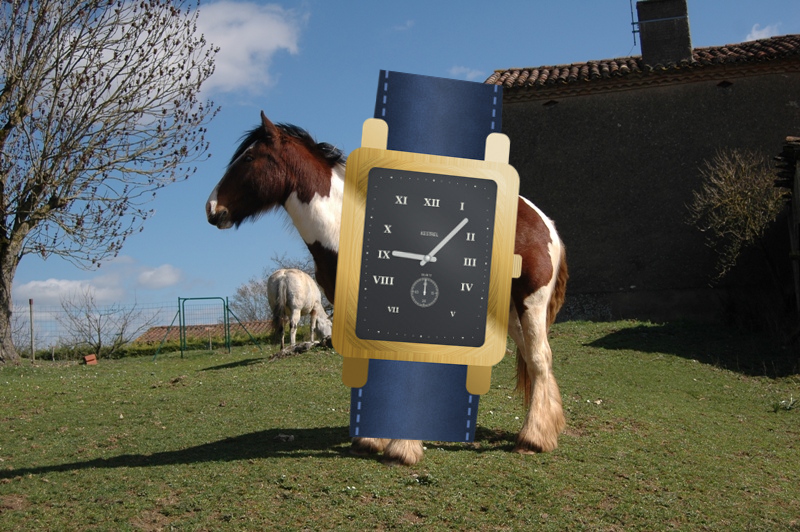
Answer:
h=9 m=7
